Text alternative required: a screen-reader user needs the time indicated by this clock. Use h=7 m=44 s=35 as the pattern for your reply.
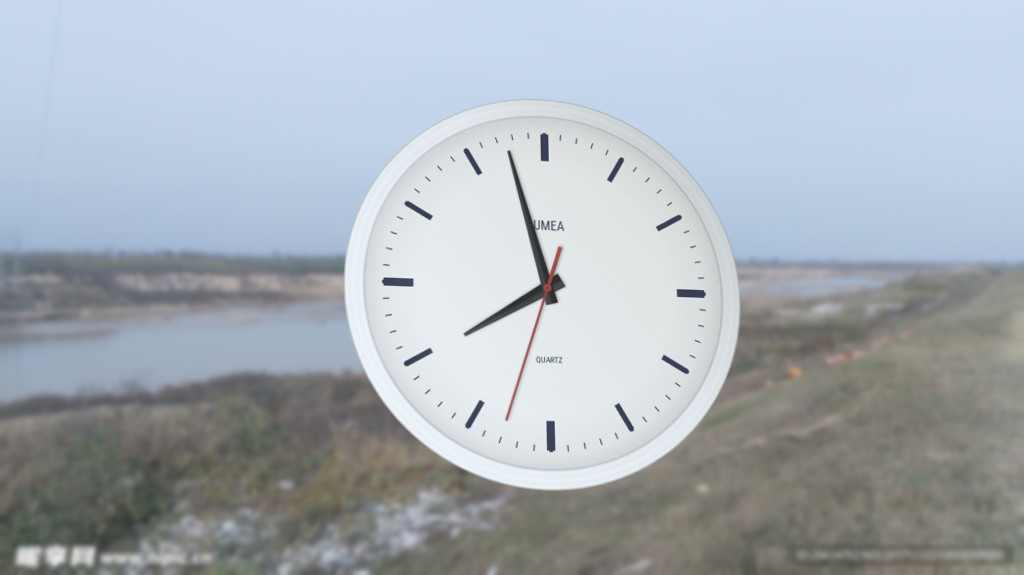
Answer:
h=7 m=57 s=33
